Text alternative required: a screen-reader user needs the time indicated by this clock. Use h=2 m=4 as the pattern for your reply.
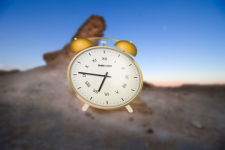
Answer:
h=6 m=46
